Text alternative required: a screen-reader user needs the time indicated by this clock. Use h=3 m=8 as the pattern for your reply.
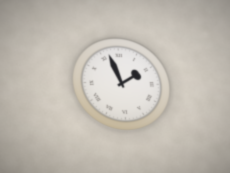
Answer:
h=1 m=57
